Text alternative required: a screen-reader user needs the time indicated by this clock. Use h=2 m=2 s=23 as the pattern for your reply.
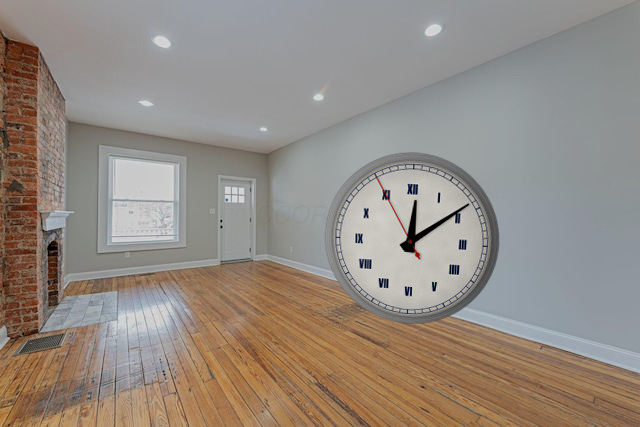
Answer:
h=12 m=8 s=55
